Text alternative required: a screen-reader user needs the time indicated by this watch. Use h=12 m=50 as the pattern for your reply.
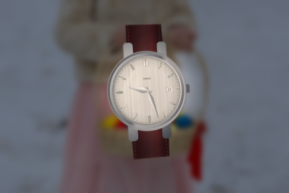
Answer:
h=9 m=27
